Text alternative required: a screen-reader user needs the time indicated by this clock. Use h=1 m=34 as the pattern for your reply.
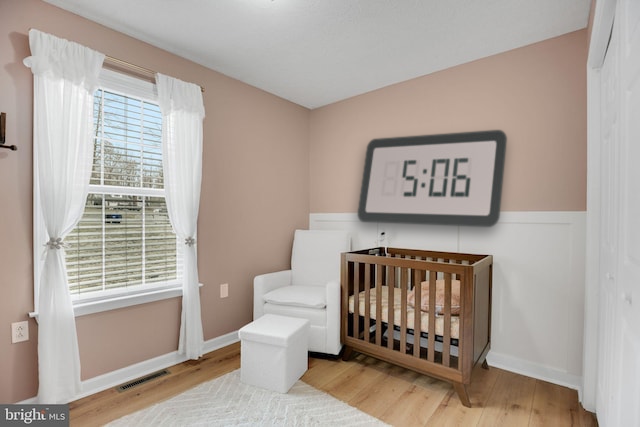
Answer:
h=5 m=6
